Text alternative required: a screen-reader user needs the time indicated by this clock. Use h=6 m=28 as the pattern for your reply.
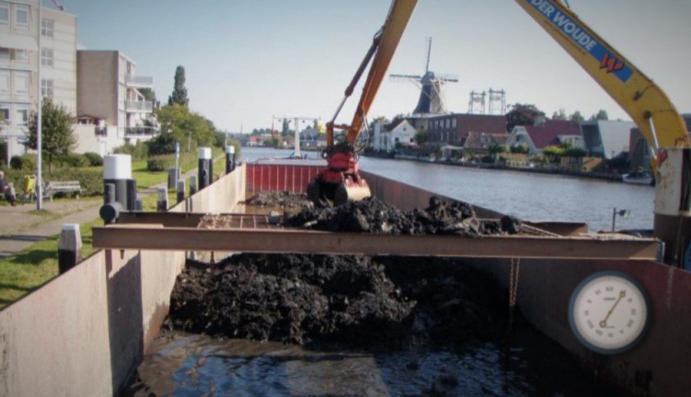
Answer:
h=7 m=6
